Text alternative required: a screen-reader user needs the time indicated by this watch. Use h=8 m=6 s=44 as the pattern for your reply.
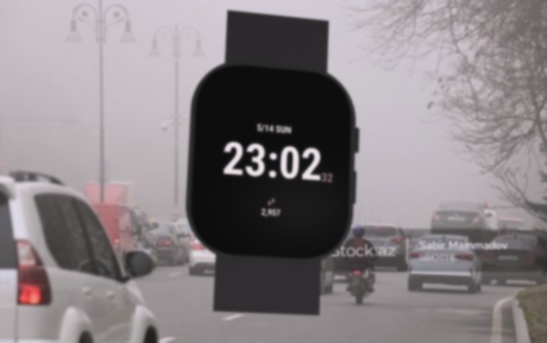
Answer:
h=23 m=2 s=32
